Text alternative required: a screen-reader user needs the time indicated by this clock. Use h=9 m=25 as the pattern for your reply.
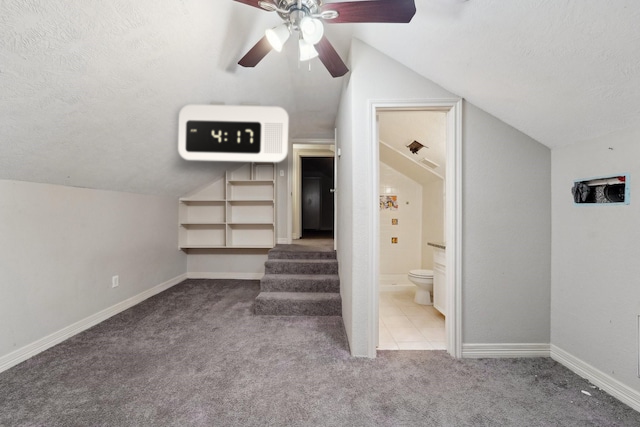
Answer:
h=4 m=17
